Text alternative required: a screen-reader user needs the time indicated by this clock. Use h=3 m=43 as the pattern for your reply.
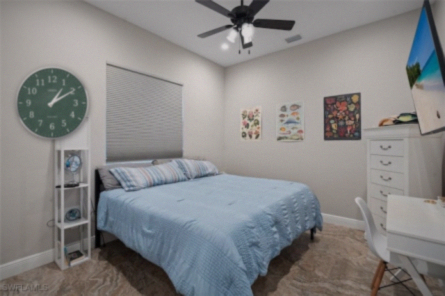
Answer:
h=1 m=10
